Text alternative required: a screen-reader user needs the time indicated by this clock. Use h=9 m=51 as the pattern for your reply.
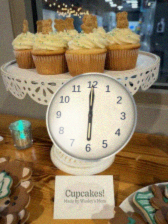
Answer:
h=6 m=0
